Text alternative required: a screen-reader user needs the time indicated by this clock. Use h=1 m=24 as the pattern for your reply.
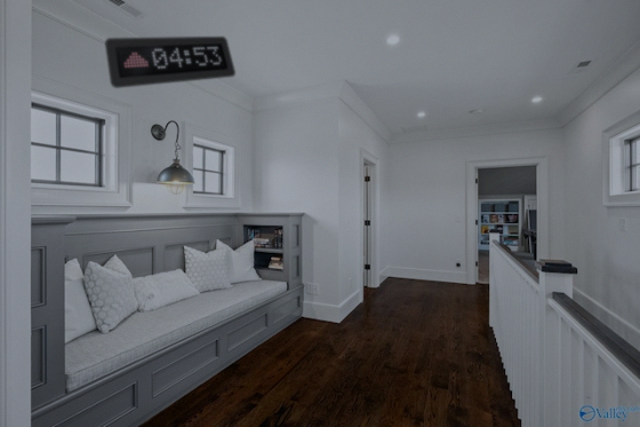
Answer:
h=4 m=53
